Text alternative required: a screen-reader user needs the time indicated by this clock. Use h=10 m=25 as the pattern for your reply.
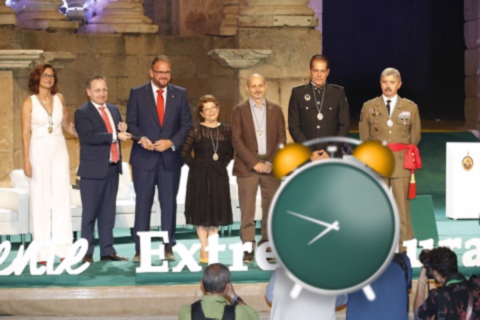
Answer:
h=7 m=48
